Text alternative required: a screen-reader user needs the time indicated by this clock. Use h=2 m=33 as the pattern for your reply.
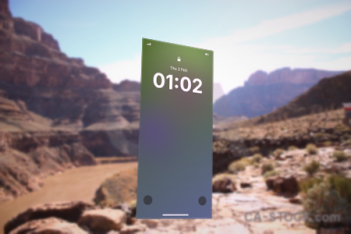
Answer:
h=1 m=2
